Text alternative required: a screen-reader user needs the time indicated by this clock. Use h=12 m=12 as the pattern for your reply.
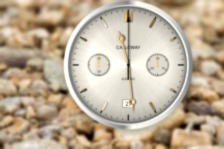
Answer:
h=11 m=29
